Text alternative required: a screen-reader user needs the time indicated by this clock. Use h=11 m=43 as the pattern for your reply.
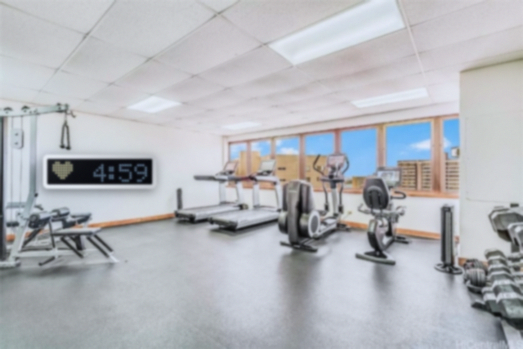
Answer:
h=4 m=59
